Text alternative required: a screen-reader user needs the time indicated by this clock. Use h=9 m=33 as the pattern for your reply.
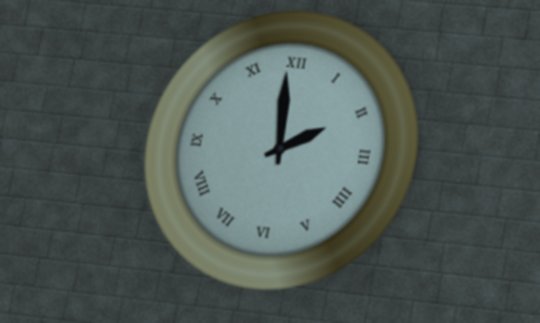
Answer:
h=1 m=59
